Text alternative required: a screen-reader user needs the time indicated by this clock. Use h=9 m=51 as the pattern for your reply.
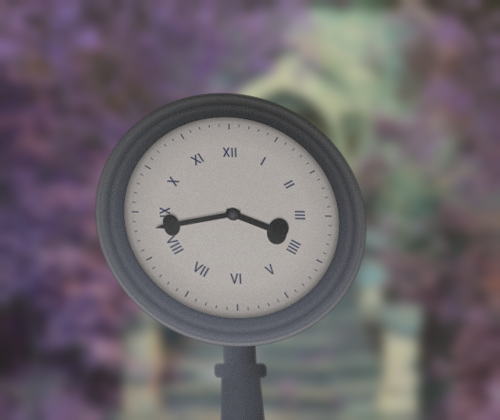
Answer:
h=3 m=43
